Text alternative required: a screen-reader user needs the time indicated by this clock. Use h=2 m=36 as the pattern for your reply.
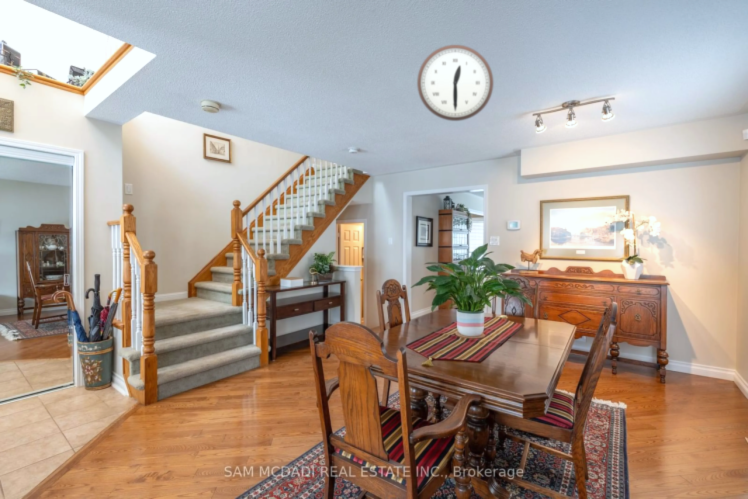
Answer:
h=12 m=30
